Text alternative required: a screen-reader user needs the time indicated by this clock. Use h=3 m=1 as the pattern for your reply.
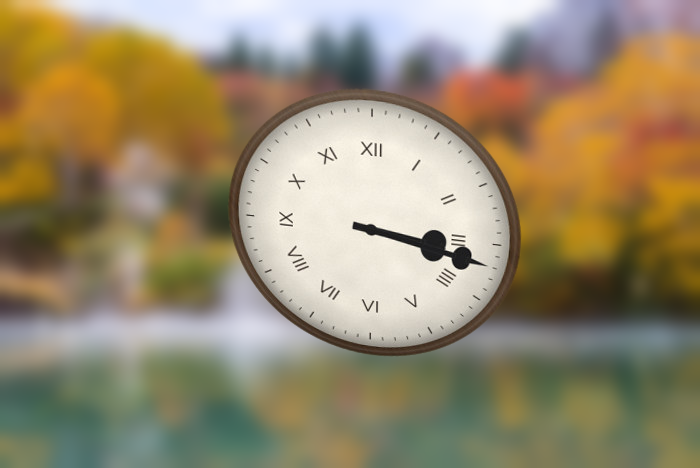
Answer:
h=3 m=17
